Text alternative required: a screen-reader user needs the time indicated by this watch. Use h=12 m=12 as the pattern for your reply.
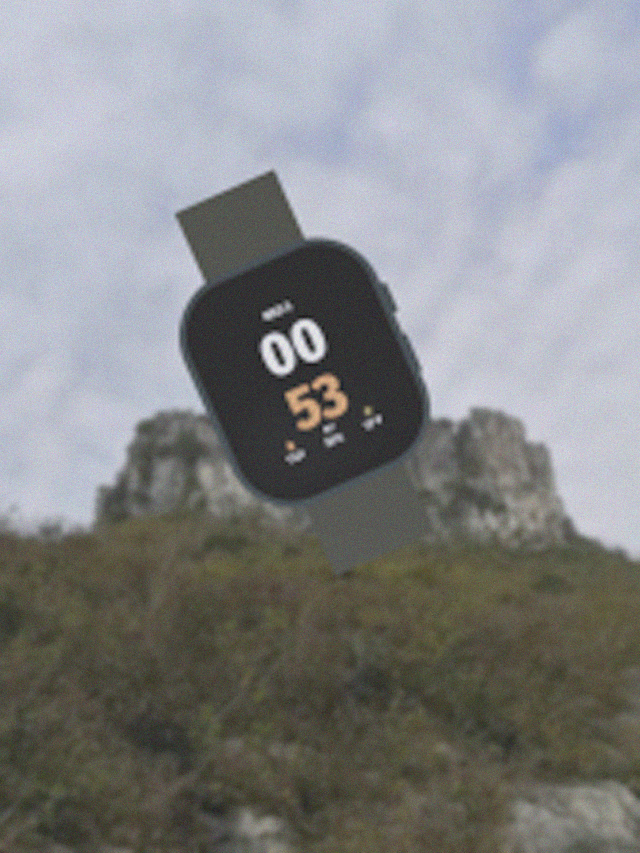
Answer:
h=0 m=53
